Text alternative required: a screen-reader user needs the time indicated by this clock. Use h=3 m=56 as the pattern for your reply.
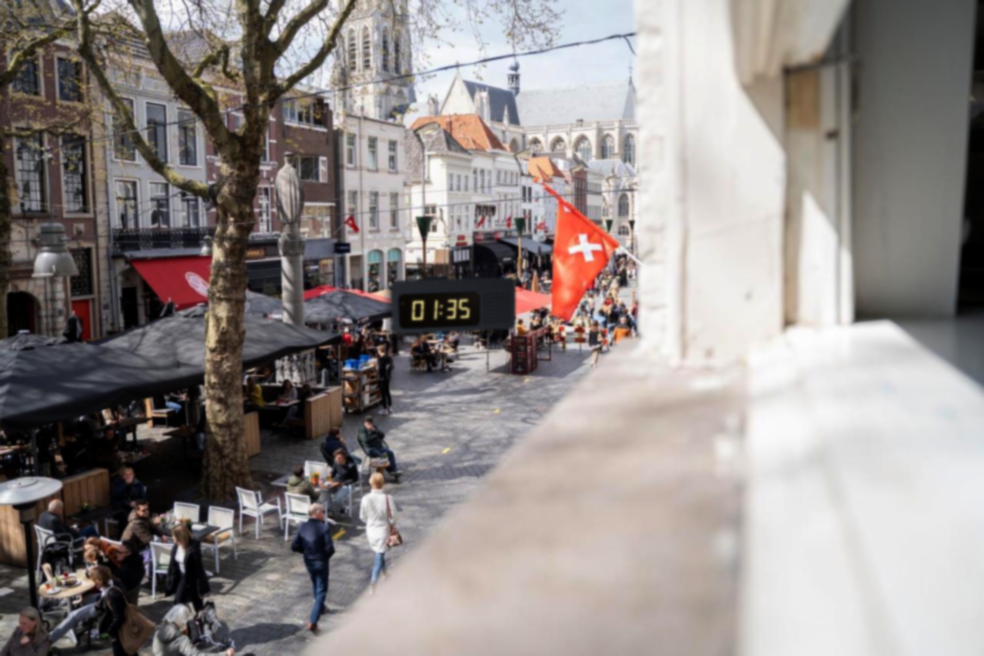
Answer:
h=1 m=35
